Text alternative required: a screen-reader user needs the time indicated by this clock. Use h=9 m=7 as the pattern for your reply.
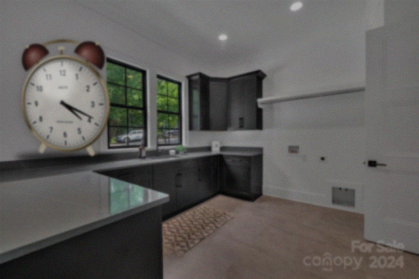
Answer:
h=4 m=19
